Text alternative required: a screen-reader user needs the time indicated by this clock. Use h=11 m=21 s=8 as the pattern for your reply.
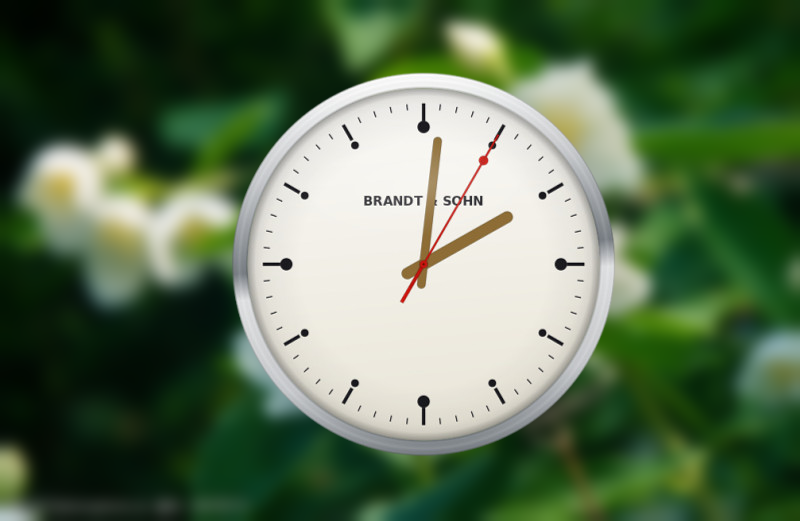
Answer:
h=2 m=1 s=5
